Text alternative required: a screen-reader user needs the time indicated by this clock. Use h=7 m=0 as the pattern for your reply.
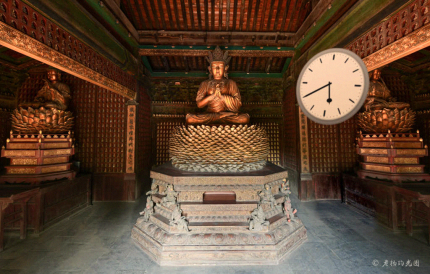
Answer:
h=5 m=40
